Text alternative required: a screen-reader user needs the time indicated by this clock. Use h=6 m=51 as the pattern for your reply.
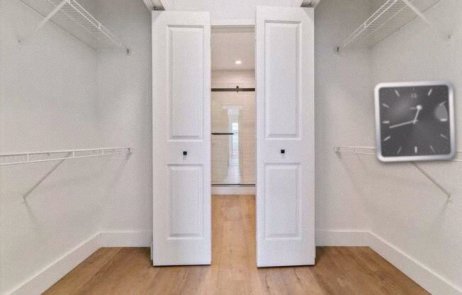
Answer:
h=12 m=43
